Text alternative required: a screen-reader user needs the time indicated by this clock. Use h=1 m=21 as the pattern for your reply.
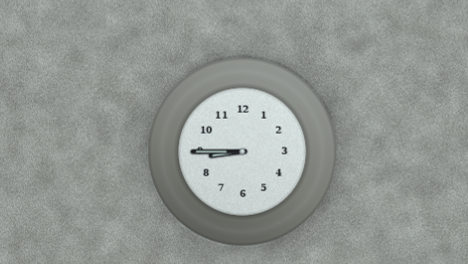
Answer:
h=8 m=45
